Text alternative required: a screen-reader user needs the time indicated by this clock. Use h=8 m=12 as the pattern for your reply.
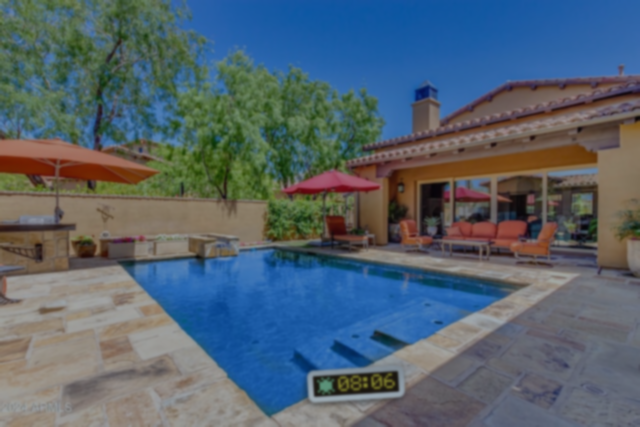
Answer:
h=8 m=6
